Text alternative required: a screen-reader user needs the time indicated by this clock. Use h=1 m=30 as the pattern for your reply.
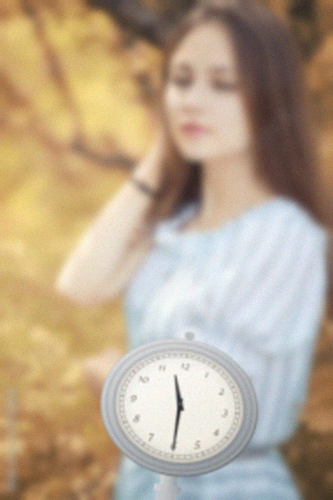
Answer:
h=11 m=30
